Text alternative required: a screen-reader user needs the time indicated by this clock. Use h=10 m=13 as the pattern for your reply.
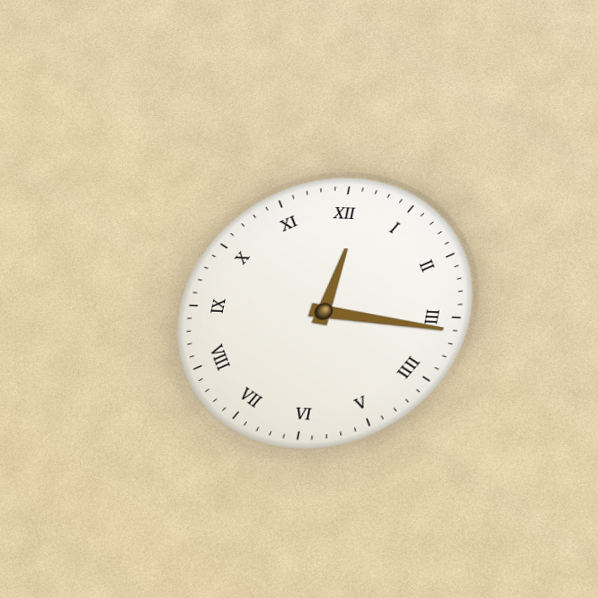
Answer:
h=12 m=16
